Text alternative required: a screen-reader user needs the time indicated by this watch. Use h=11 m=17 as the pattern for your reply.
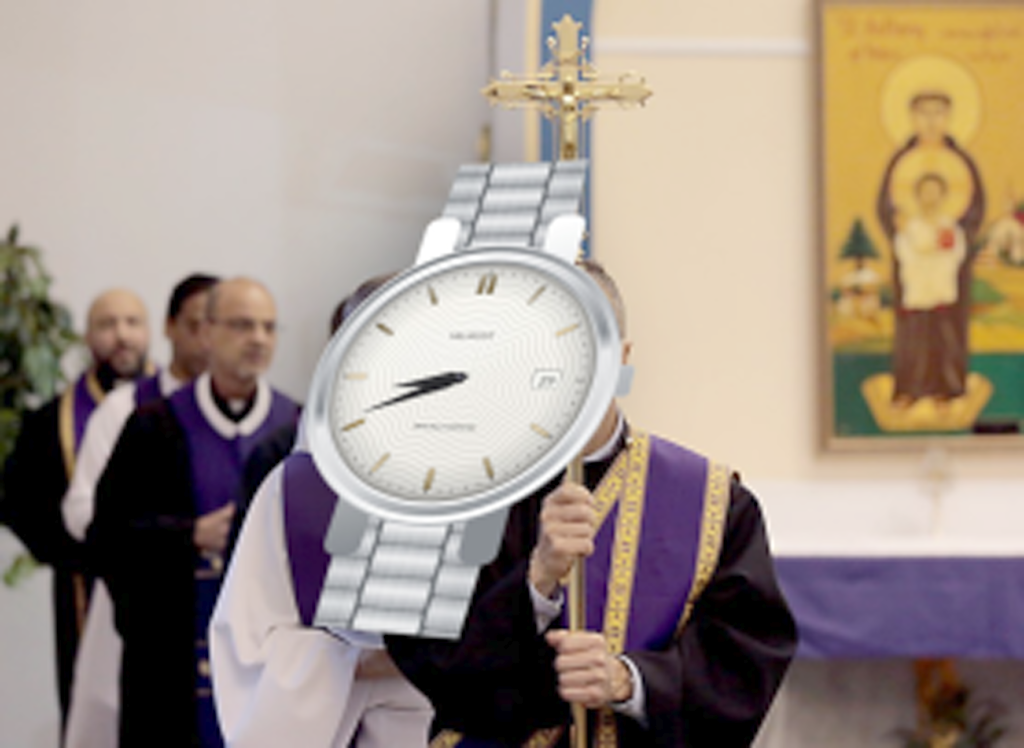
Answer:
h=8 m=41
